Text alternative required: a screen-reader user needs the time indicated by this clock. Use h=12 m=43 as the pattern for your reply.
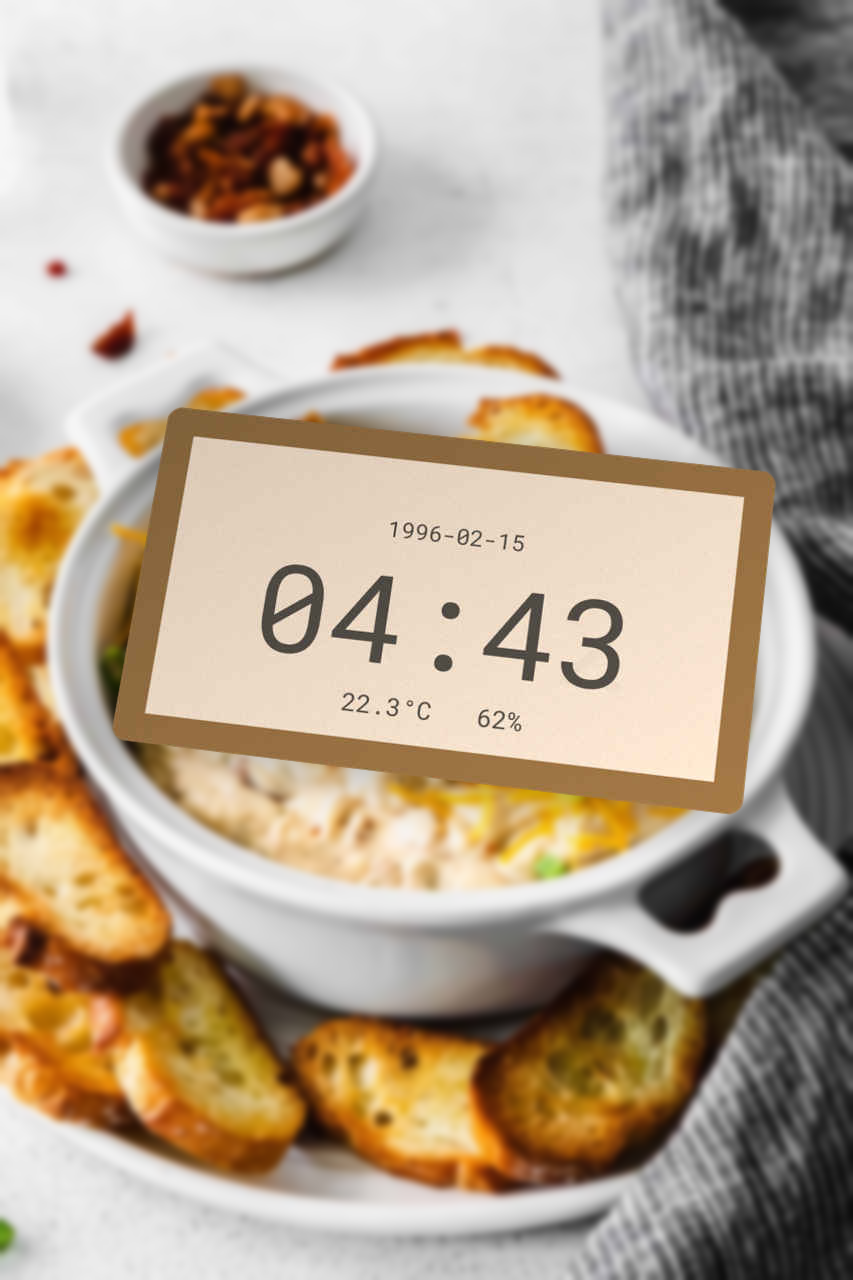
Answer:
h=4 m=43
